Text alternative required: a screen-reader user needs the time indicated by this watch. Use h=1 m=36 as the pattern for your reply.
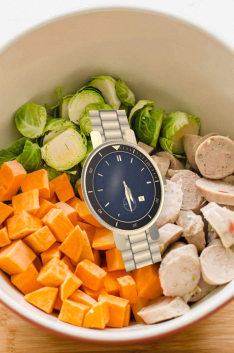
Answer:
h=5 m=30
